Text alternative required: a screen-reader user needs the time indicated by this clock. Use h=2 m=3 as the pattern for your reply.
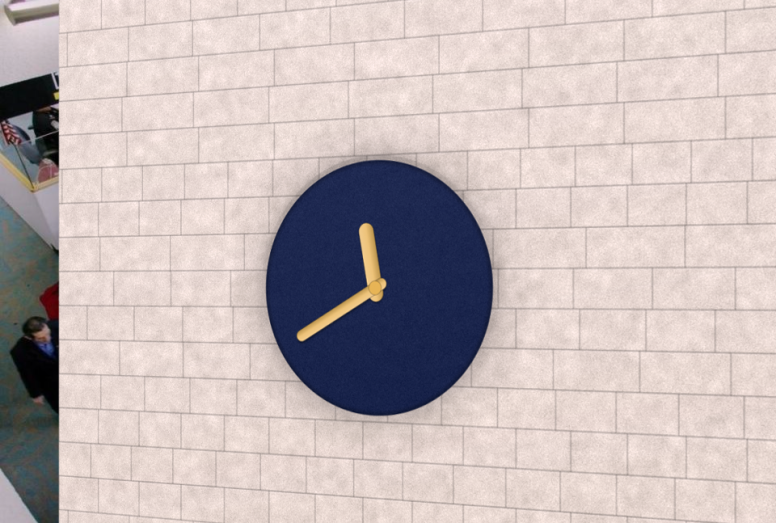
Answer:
h=11 m=40
